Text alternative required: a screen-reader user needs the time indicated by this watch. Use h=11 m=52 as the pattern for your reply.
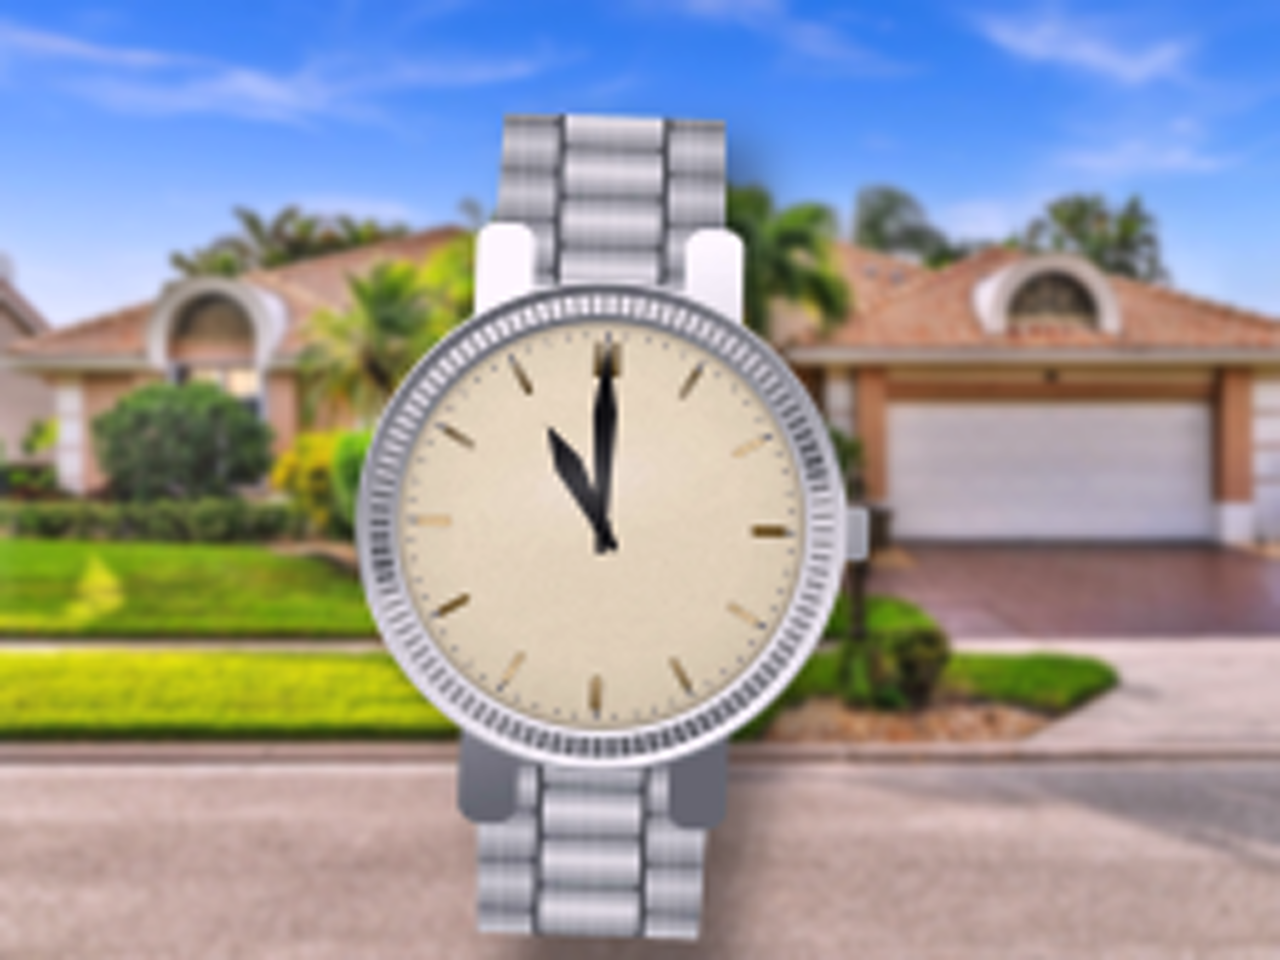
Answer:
h=11 m=0
